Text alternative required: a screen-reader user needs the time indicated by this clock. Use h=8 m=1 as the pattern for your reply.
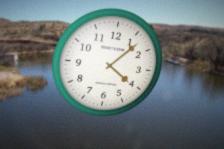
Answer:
h=4 m=7
